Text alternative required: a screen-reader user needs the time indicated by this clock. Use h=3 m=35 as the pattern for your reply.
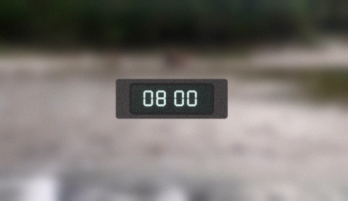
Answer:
h=8 m=0
